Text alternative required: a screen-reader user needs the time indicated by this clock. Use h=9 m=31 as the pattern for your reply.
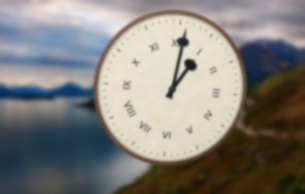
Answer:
h=1 m=1
